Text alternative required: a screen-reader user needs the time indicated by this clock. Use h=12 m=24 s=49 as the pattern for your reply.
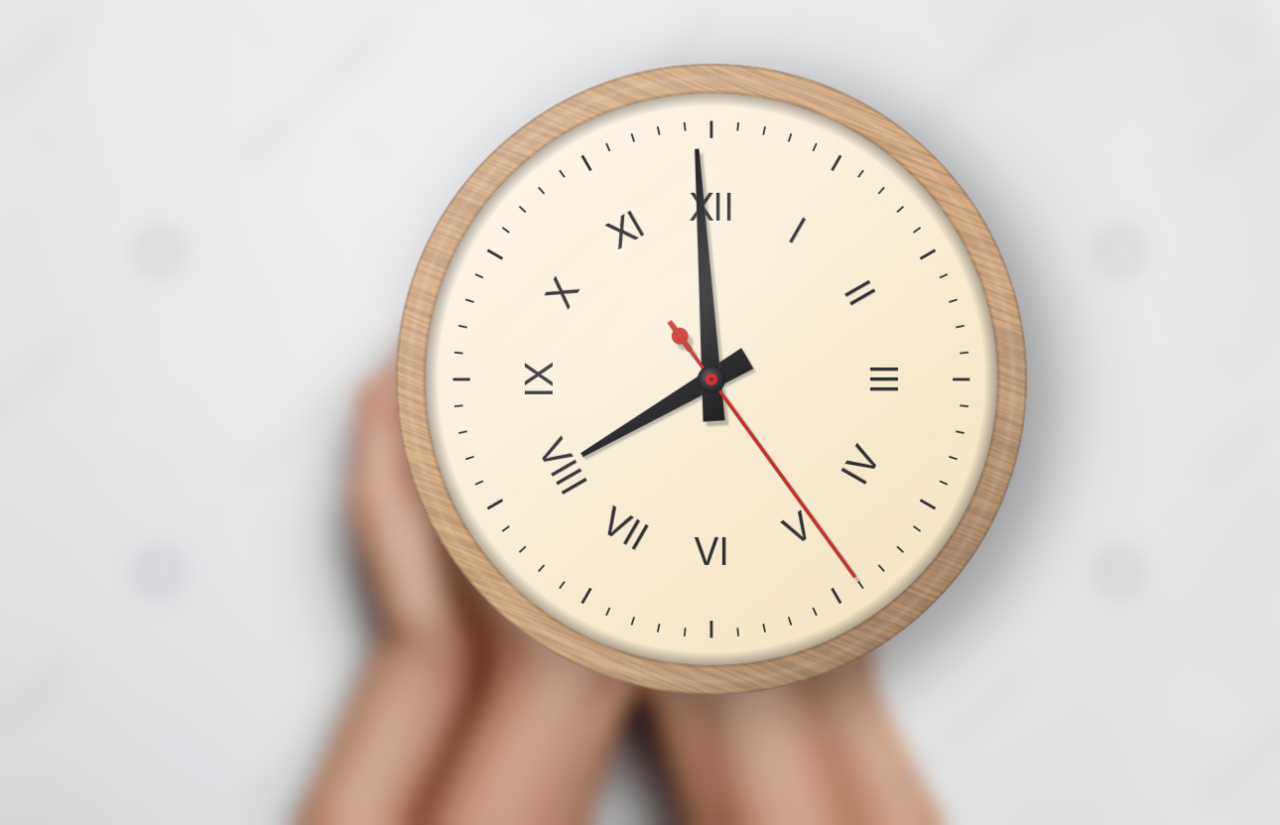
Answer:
h=7 m=59 s=24
